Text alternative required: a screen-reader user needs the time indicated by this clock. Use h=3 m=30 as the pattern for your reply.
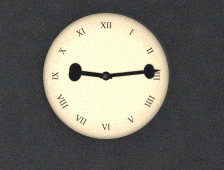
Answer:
h=9 m=14
